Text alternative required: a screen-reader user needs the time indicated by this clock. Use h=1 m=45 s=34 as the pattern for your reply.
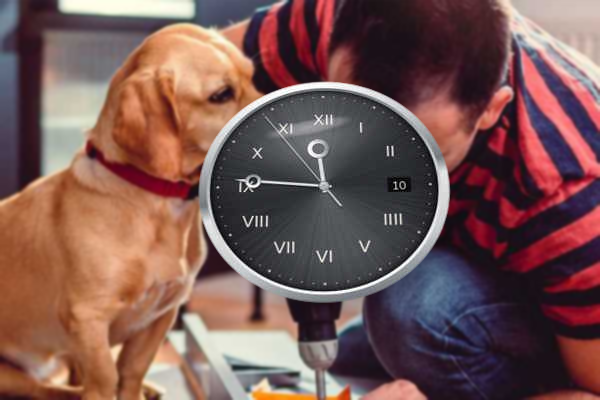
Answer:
h=11 m=45 s=54
